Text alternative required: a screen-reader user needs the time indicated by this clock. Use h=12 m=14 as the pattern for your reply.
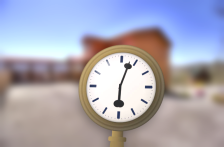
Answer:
h=6 m=3
